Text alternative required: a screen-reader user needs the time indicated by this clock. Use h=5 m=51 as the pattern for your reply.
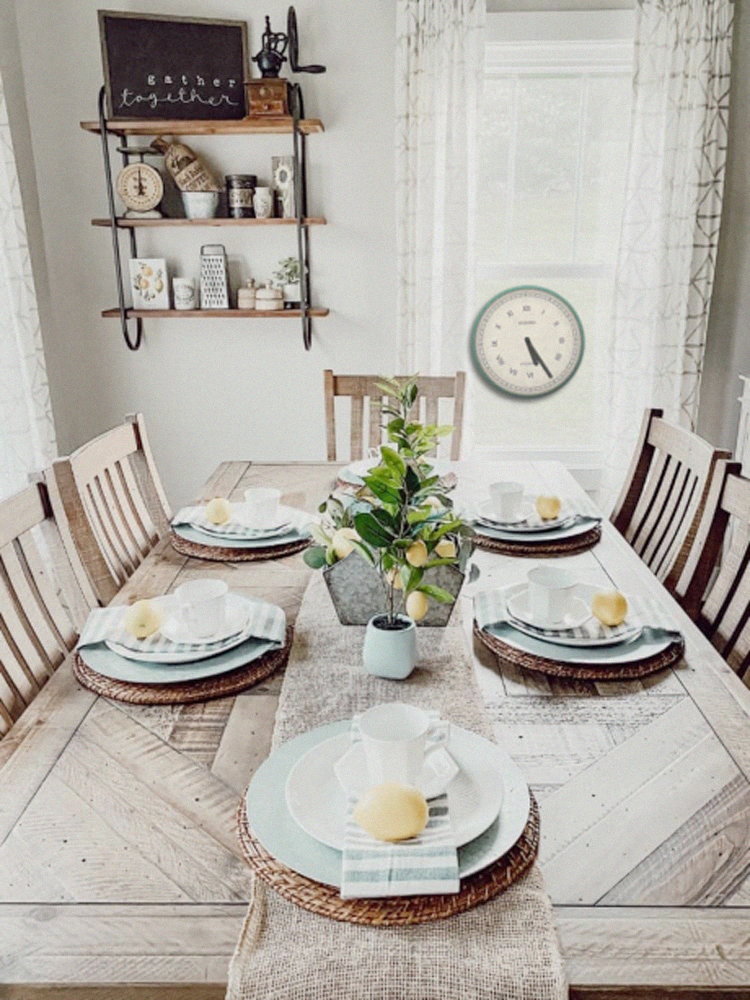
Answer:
h=5 m=25
